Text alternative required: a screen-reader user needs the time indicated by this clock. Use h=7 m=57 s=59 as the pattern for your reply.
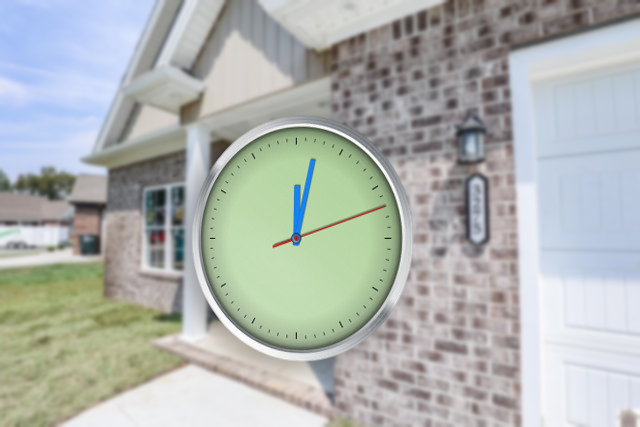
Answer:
h=12 m=2 s=12
